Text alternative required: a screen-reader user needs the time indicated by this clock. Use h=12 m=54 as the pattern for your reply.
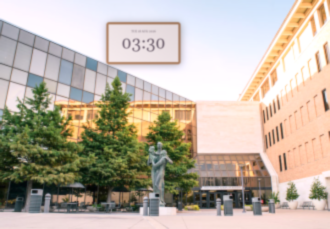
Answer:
h=3 m=30
